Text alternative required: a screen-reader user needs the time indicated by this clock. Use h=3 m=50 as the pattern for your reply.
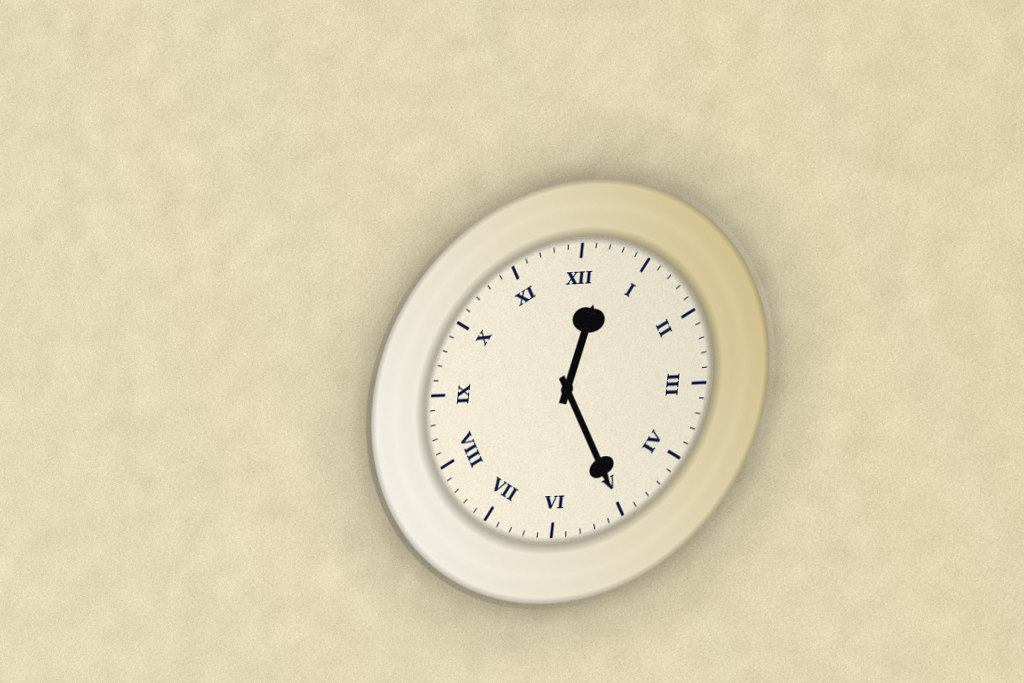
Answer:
h=12 m=25
